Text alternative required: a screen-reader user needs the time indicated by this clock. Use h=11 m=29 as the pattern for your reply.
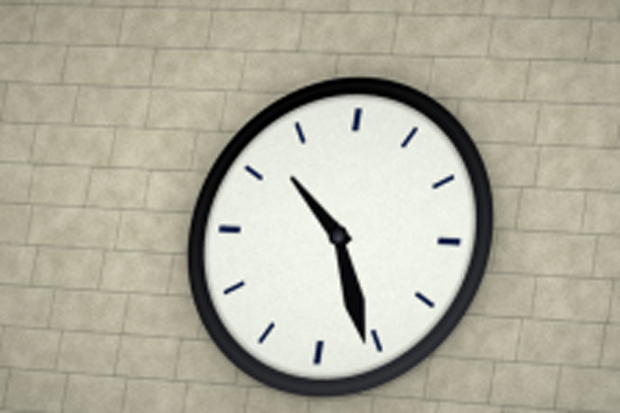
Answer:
h=10 m=26
